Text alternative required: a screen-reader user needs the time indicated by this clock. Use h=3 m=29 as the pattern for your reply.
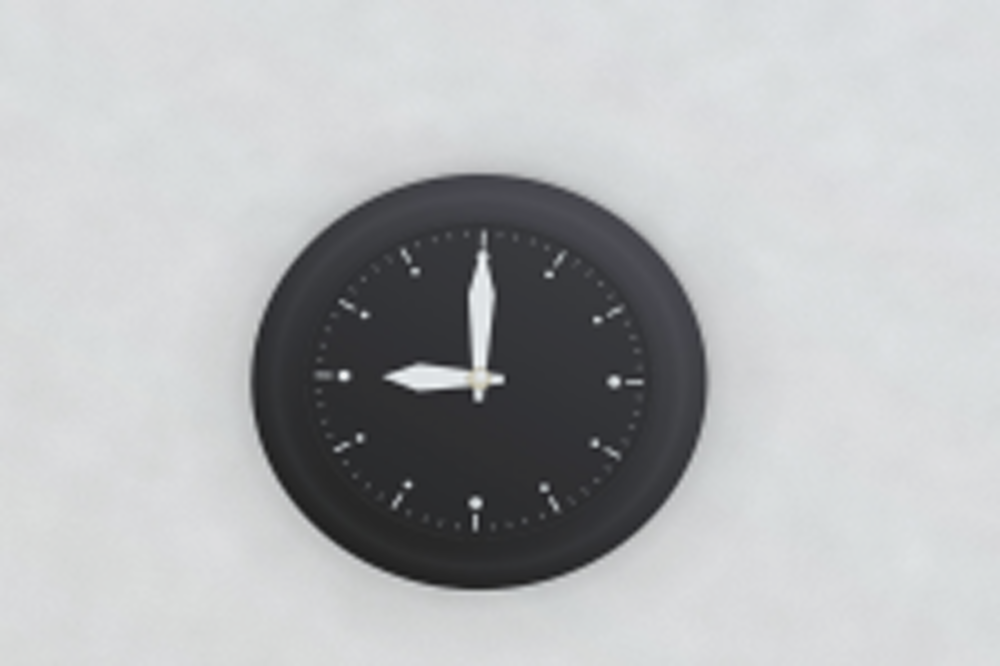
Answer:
h=9 m=0
